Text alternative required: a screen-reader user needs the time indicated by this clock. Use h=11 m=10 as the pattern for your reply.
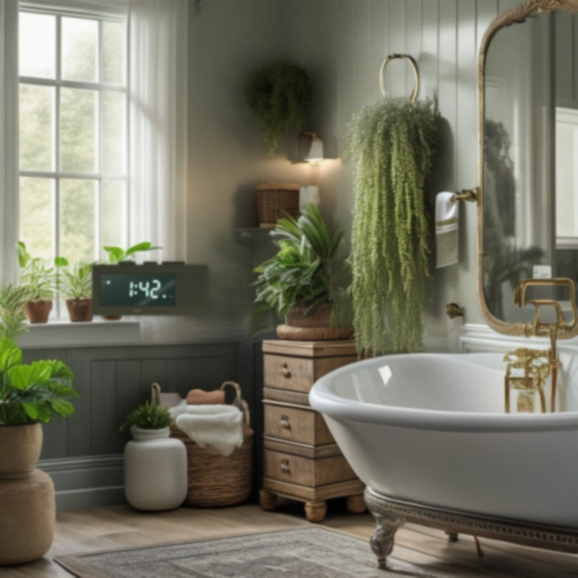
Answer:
h=1 m=42
